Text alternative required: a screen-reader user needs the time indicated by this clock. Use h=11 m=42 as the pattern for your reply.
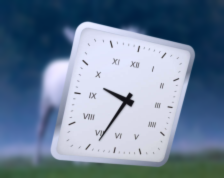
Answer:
h=9 m=34
